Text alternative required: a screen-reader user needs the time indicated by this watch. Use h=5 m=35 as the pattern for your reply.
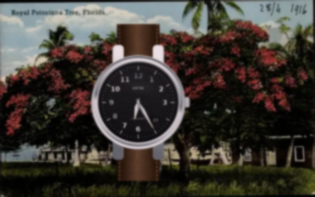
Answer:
h=6 m=25
